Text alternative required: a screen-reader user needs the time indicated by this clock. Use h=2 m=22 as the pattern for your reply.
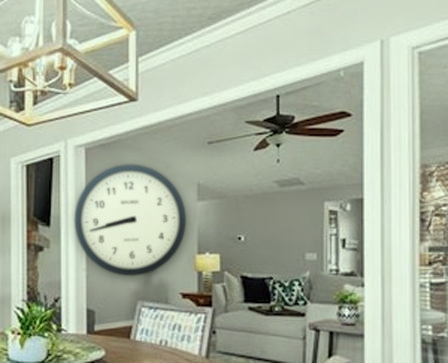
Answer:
h=8 m=43
